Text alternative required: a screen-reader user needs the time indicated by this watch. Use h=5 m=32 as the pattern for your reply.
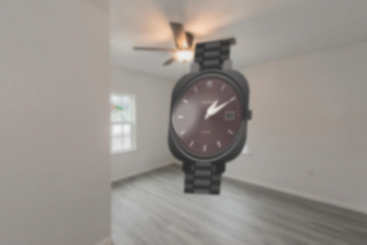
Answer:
h=1 m=10
